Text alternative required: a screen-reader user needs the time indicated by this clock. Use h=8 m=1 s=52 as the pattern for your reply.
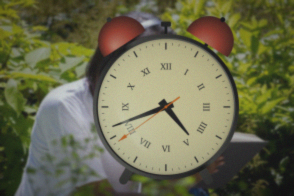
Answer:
h=4 m=41 s=39
